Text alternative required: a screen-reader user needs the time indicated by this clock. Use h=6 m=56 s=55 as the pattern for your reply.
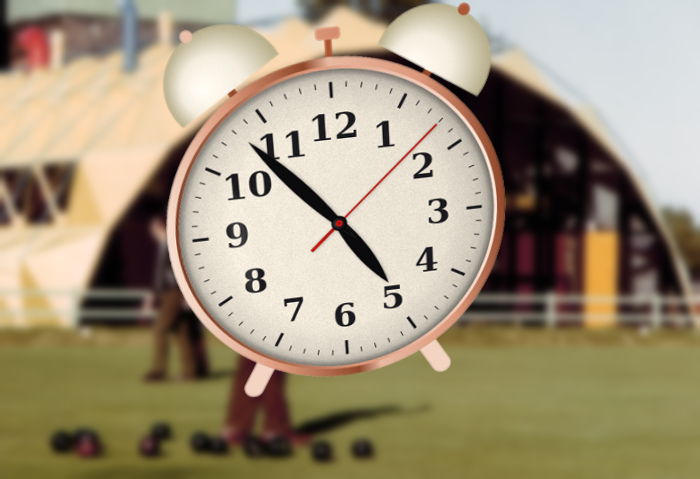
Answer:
h=4 m=53 s=8
